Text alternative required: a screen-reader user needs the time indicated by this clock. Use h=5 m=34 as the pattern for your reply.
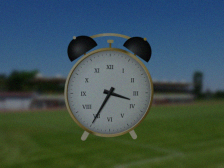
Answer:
h=3 m=35
